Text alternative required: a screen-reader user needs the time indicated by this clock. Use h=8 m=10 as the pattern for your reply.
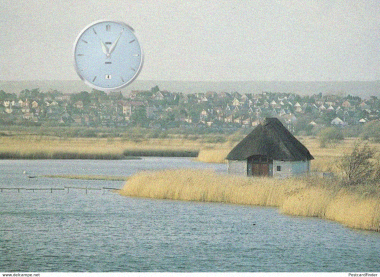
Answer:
h=11 m=5
